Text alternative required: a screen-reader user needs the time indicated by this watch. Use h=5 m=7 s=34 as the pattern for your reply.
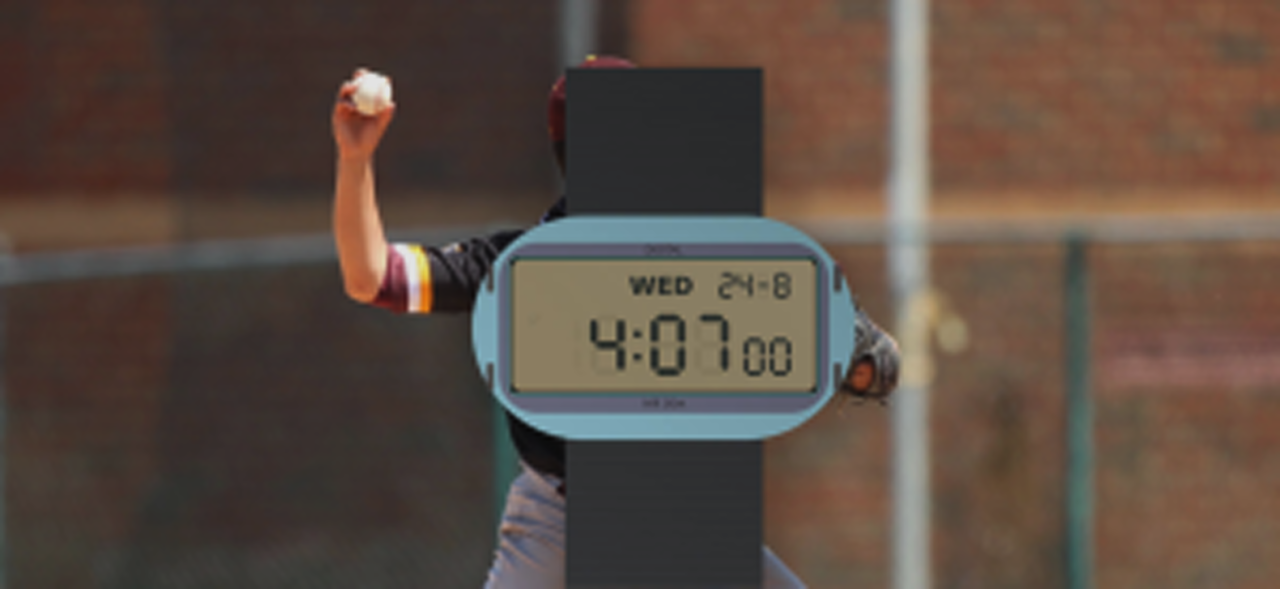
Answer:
h=4 m=7 s=0
